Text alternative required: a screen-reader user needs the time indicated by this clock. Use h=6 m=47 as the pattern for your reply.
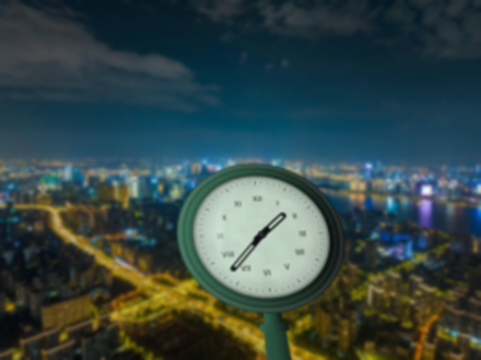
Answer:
h=1 m=37
